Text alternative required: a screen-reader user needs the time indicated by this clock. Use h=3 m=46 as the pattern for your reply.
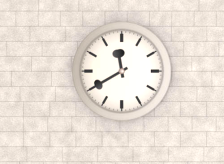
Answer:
h=11 m=40
